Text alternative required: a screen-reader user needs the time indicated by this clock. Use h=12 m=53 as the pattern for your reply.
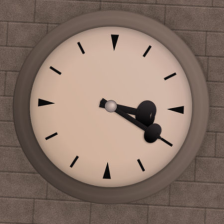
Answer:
h=3 m=20
